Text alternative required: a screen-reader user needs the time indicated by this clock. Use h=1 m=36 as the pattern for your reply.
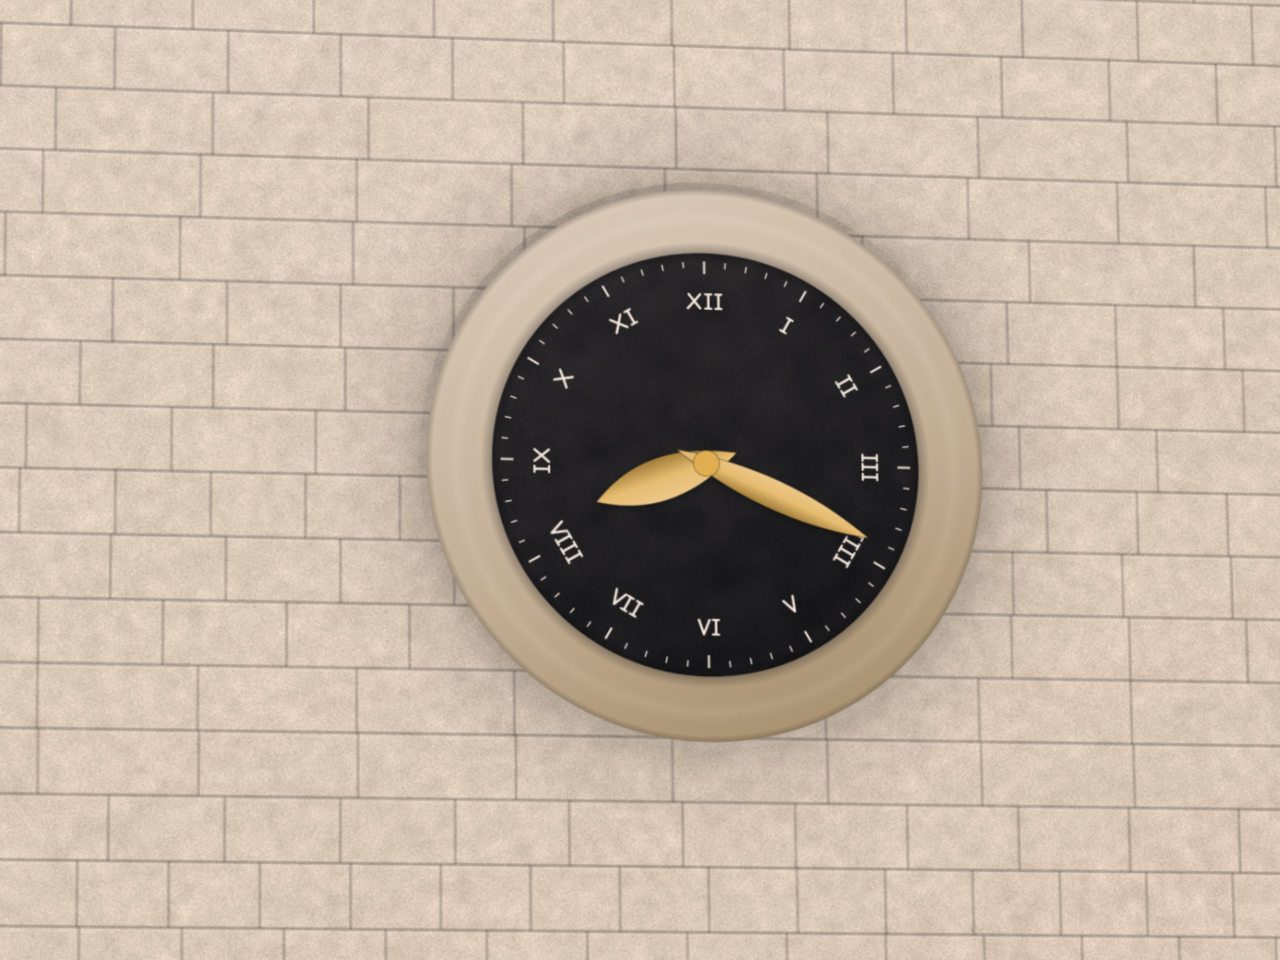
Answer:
h=8 m=19
